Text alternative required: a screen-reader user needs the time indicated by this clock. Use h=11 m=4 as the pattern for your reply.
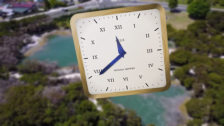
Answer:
h=11 m=39
